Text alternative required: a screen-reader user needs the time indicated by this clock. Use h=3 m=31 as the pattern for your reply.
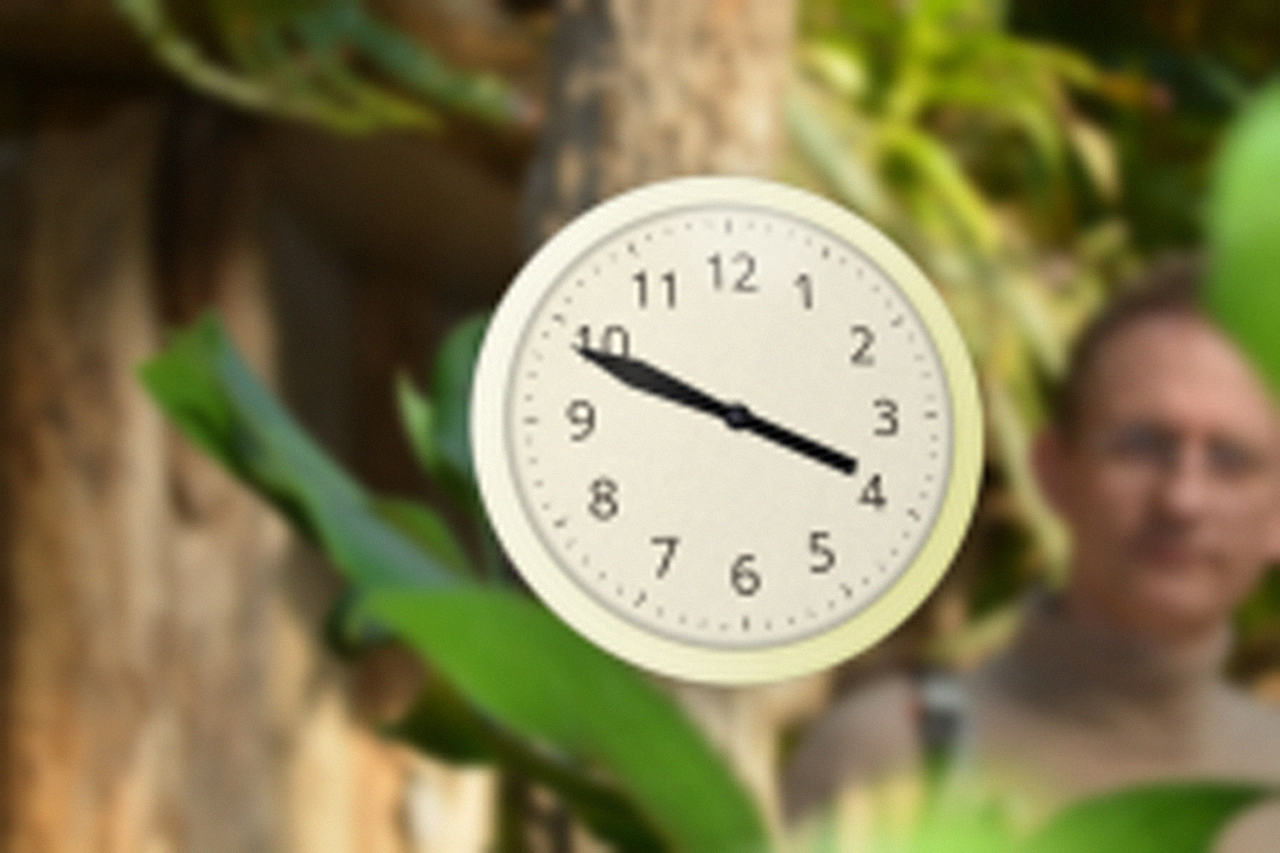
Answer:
h=3 m=49
